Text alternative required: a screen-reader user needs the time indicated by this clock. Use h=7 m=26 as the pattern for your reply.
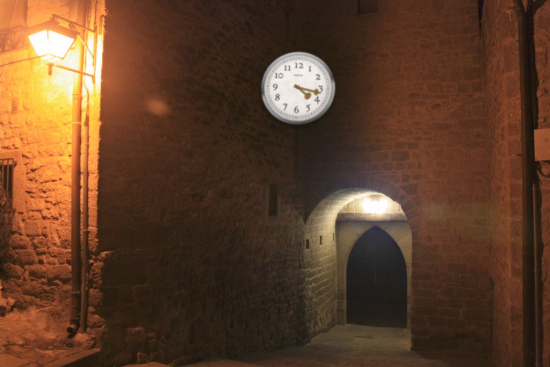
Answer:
h=4 m=17
